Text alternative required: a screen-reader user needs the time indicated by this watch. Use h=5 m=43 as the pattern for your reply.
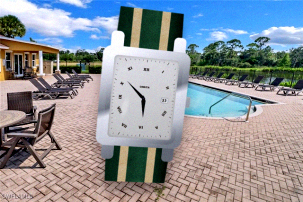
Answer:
h=5 m=52
